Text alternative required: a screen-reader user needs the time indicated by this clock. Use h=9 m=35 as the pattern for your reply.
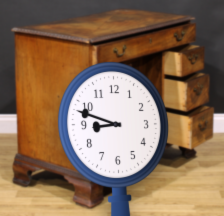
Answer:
h=8 m=48
